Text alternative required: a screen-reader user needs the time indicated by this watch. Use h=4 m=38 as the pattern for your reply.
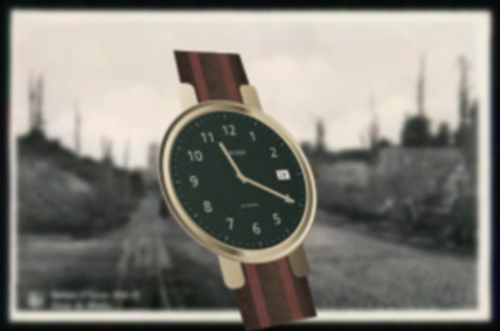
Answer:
h=11 m=20
